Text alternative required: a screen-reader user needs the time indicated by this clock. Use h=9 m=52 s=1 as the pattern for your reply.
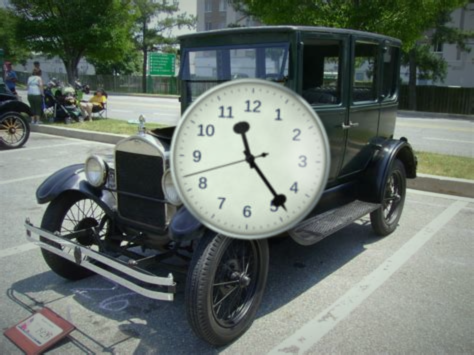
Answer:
h=11 m=23 s=42
